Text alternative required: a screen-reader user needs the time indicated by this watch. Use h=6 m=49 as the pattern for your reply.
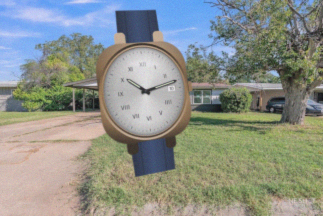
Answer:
h=10 m=13
